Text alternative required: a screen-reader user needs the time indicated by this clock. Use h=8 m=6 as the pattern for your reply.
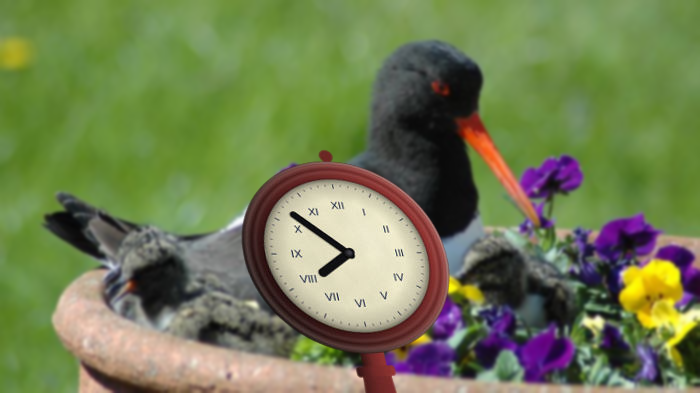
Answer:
h=7 m=52
